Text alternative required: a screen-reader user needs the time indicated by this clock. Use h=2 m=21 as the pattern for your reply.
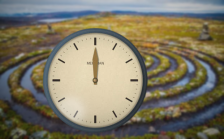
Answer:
h=12 m=0
